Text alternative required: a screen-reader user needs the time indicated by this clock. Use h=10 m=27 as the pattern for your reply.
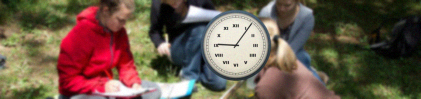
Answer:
h=9 m=6
